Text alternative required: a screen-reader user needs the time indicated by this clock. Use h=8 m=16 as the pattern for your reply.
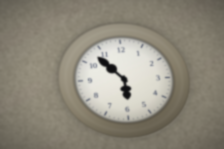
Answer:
h=5 m=53
